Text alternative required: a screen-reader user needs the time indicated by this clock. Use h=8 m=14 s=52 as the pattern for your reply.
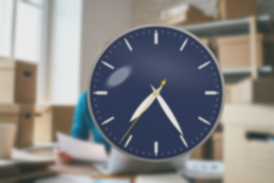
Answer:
h=7 m=24 s=36
